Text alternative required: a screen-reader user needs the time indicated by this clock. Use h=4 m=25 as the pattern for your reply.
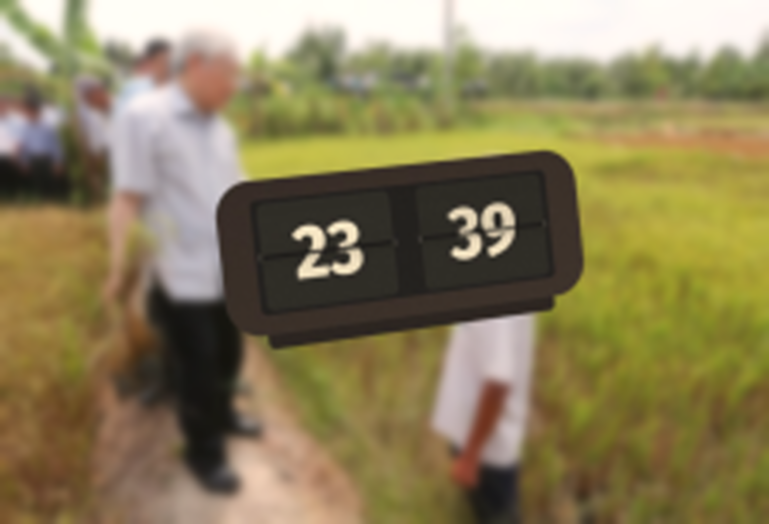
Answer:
h=23 m=39
